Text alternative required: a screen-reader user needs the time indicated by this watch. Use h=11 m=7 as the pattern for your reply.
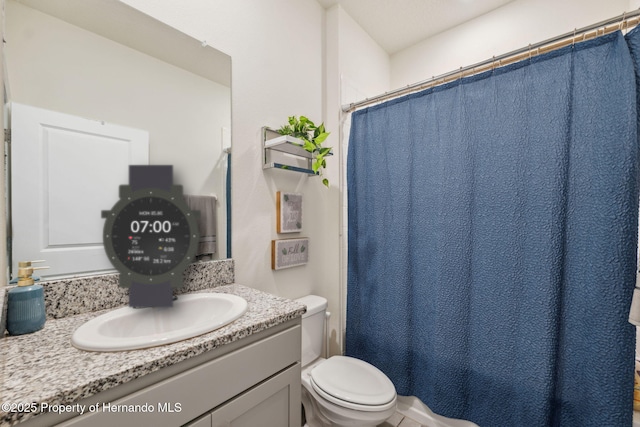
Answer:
h=7 m=0
